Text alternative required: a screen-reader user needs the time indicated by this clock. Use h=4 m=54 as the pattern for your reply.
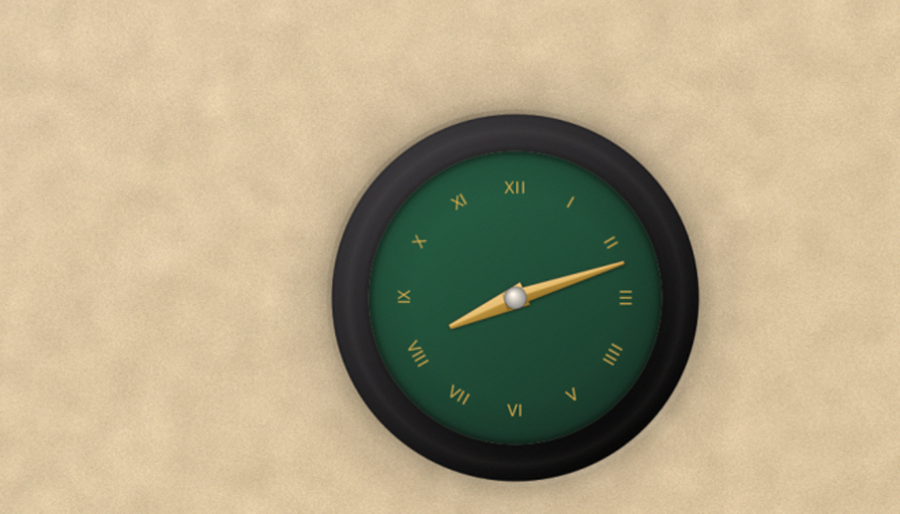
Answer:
h=8 m=12
